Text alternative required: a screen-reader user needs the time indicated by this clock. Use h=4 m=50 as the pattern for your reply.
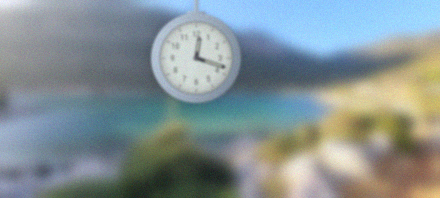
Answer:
h=12 m=18
